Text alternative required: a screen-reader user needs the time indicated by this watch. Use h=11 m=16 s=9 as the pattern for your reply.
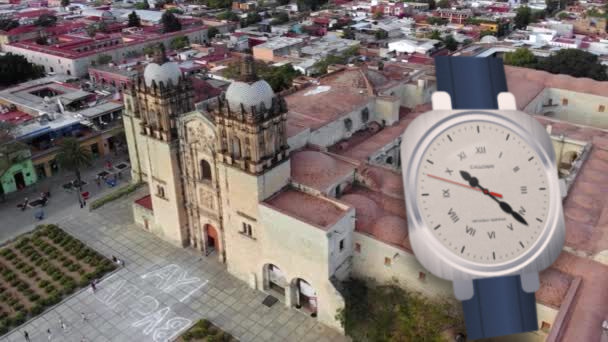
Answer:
h=10 m=21 s=48
